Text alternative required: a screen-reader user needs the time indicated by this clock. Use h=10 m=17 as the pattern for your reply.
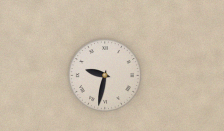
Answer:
h=9 m=32
